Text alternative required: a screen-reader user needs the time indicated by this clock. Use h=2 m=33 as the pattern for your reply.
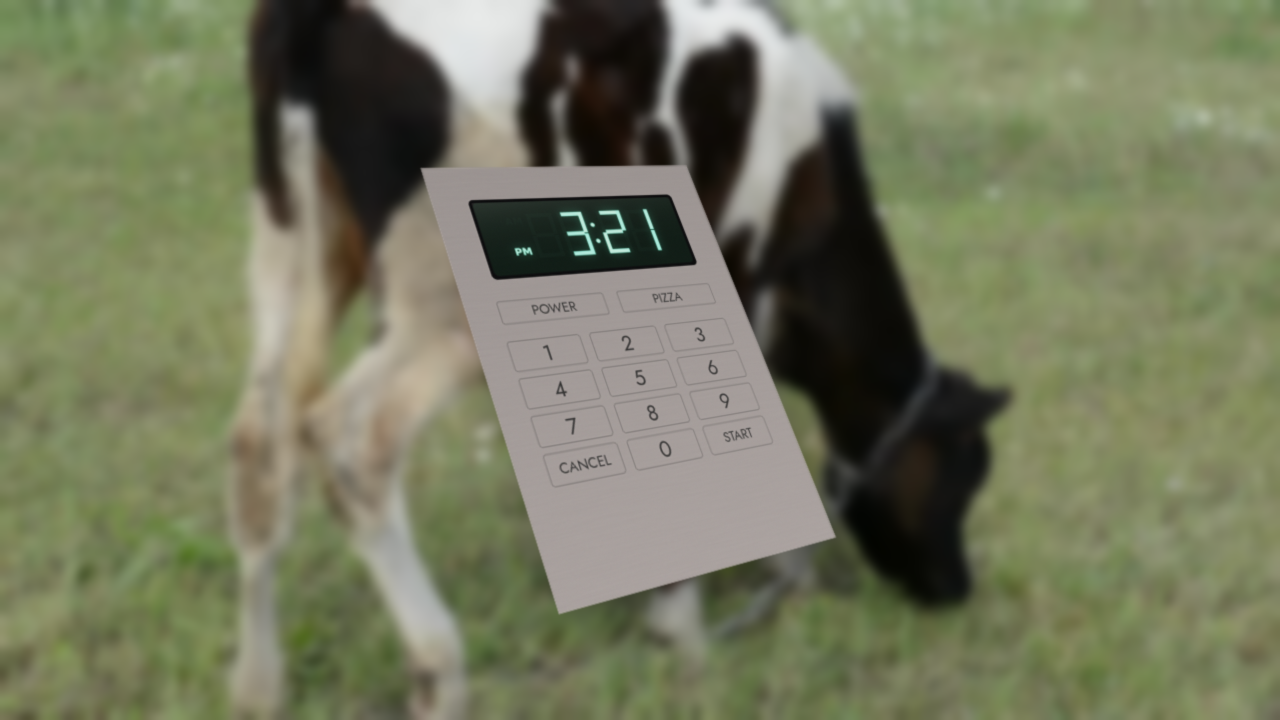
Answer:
h=3 m=21
